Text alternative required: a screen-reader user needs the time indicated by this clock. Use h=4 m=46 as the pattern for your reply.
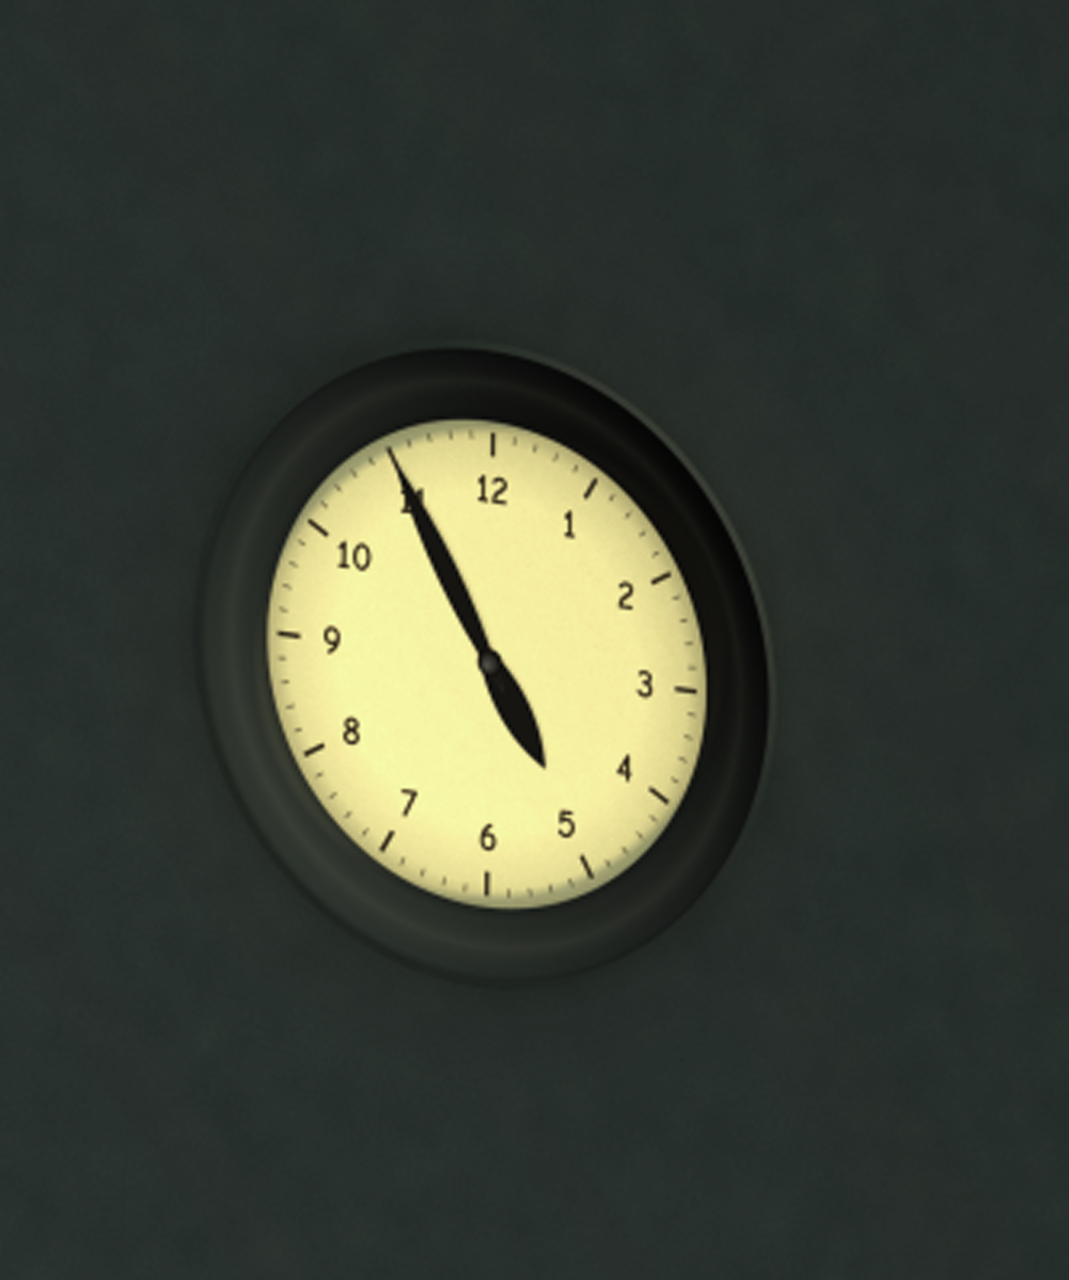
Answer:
h=4 m=55
